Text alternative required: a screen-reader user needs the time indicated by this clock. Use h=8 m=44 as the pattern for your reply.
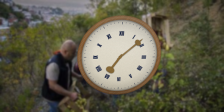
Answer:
h=7 m=8
